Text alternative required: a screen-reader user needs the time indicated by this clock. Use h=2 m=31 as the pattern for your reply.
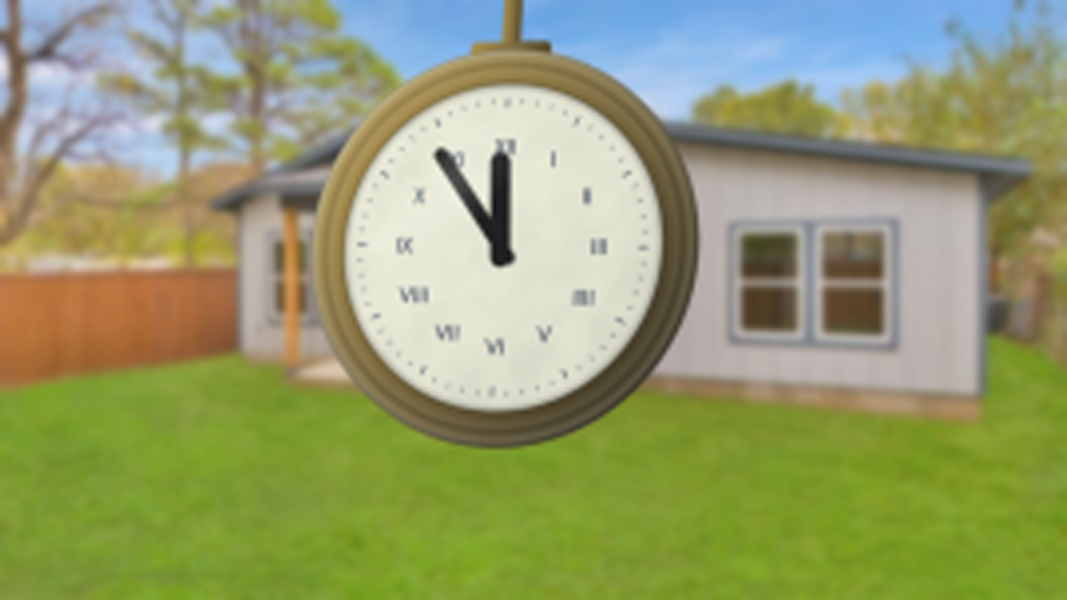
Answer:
h=11 m=54
